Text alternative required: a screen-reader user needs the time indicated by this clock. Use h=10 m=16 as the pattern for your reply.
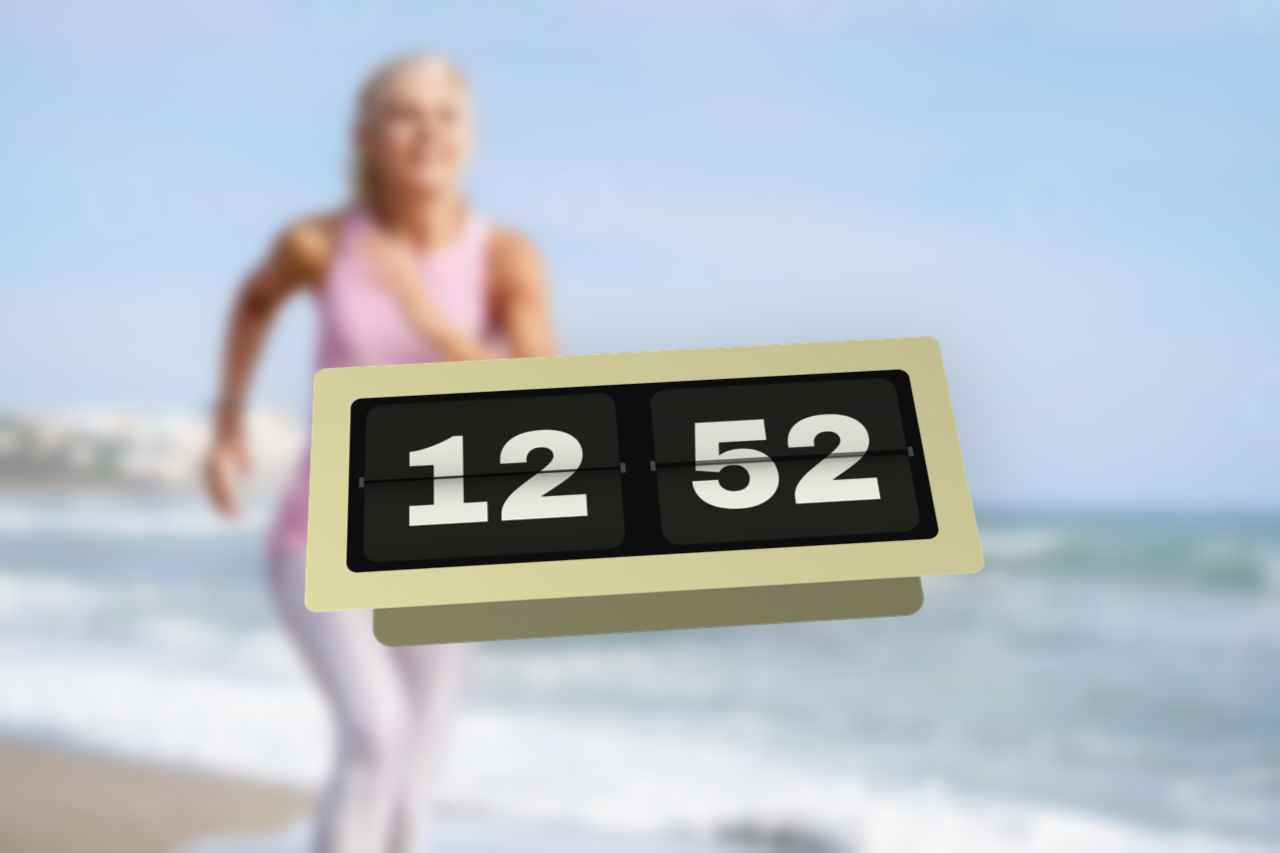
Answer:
h=12 m=52
